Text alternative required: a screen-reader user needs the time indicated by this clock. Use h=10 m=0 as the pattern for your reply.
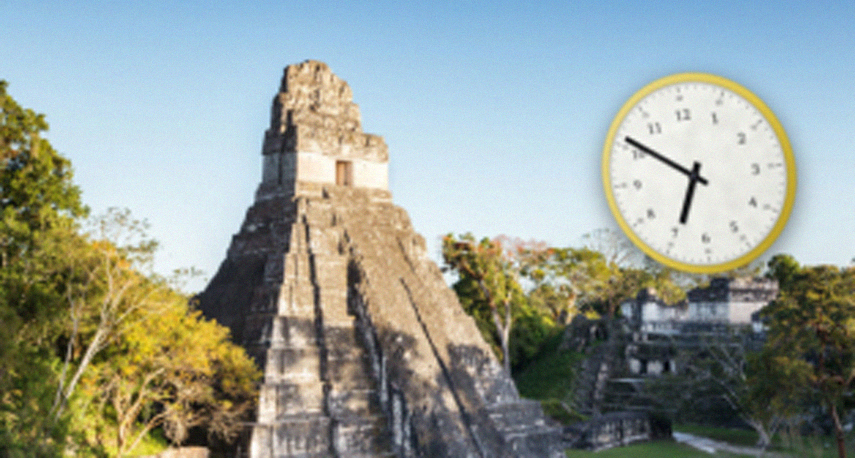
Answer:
h=6 m=51
